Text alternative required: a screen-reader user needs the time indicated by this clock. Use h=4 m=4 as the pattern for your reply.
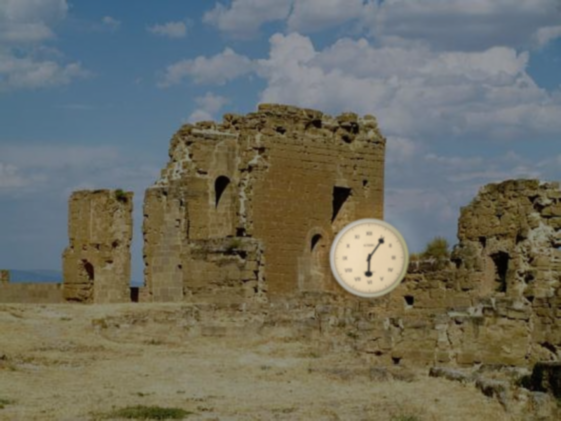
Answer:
h=6 m=6
